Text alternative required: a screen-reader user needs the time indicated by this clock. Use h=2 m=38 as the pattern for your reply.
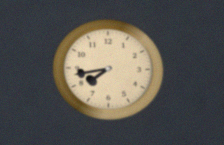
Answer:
h=7 m=43
